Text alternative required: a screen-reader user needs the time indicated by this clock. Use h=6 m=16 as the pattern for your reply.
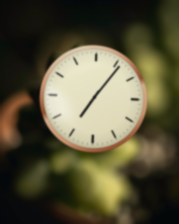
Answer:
h=7 m=6
